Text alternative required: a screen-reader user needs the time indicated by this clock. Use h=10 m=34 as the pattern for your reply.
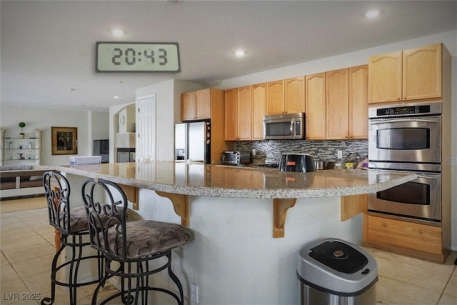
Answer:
h=20 m=43
